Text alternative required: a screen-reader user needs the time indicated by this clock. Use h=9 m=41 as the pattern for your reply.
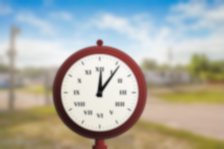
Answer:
h=12 m=6
